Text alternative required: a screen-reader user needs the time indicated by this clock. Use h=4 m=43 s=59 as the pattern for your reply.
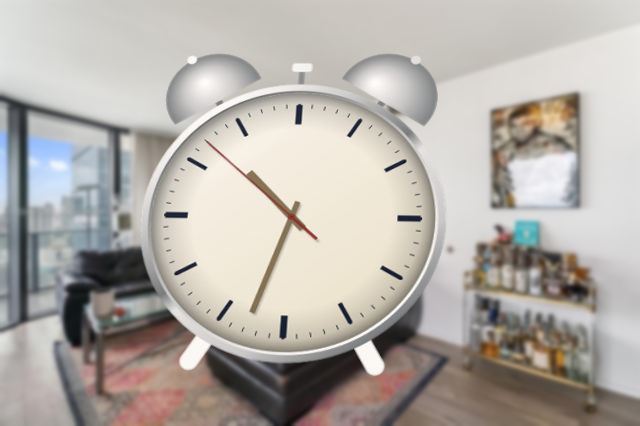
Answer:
h=10 m=32 s=52
